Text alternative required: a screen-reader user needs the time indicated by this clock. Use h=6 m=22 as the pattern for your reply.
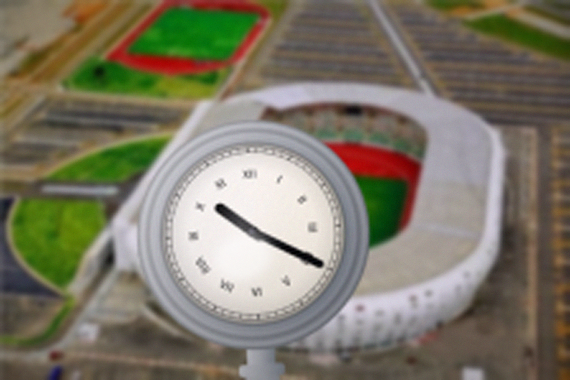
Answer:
h=10 m=20
